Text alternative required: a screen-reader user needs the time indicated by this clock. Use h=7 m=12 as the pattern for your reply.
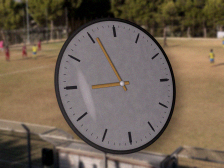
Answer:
h=8 m=56
